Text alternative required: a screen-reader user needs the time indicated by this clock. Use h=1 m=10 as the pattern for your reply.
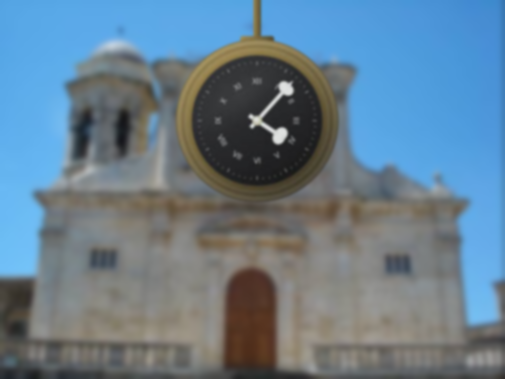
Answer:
h=4 m=7
